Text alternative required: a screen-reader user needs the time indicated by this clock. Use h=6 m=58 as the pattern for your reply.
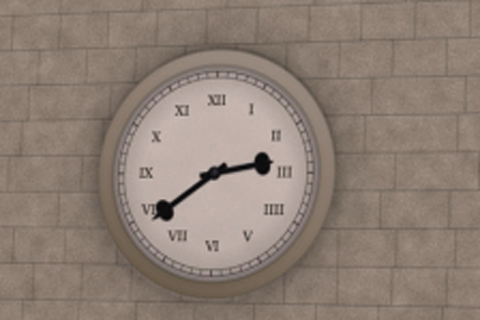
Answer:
h=2 m=39
